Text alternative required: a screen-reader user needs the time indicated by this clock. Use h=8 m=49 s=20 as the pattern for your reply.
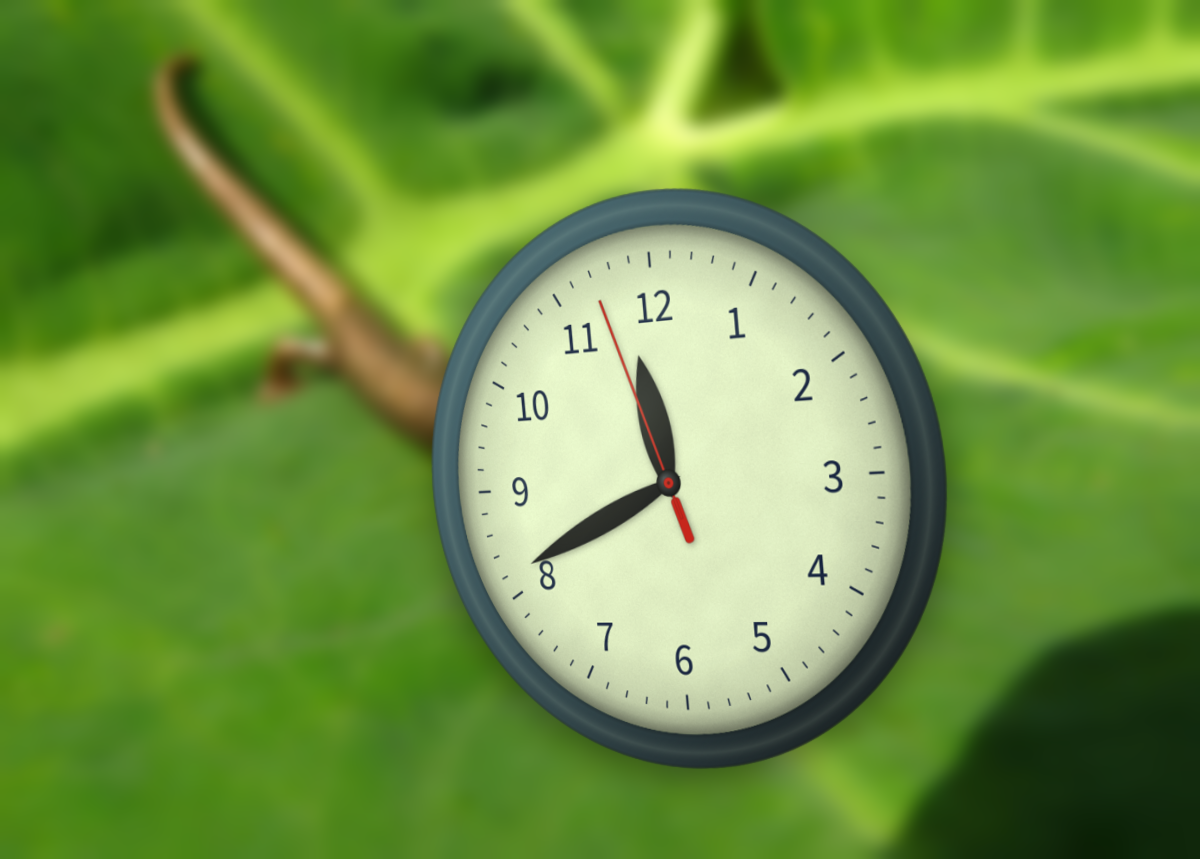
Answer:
h=11 m=40 s=57
